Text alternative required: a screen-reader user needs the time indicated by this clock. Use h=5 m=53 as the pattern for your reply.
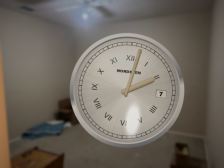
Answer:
h=2 m=2
